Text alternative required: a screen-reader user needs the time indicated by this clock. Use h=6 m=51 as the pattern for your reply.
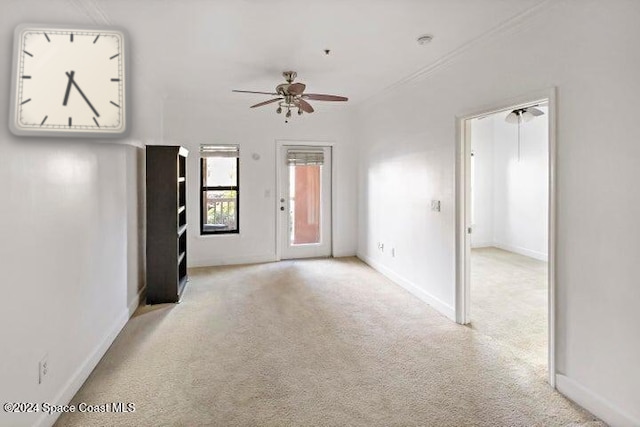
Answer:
h=6 m=24
